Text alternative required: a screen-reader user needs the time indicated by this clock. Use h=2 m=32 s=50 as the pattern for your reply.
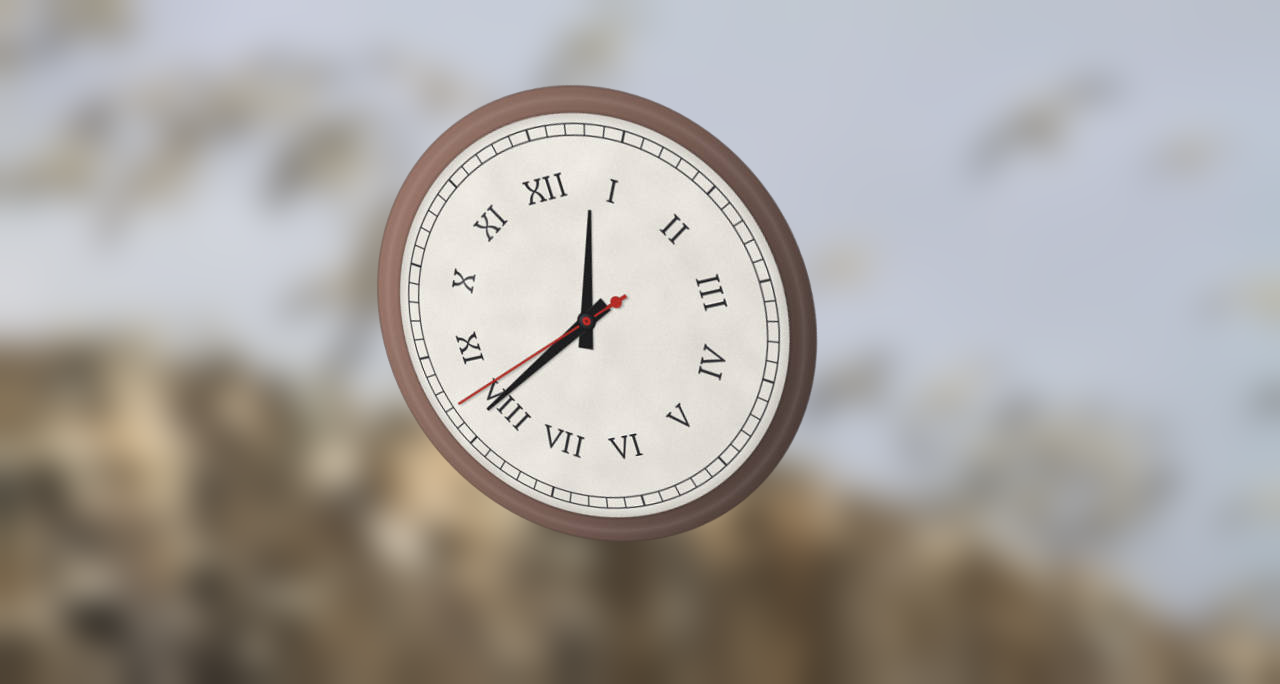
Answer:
h=12 m=40 s=42
